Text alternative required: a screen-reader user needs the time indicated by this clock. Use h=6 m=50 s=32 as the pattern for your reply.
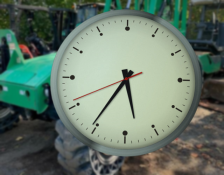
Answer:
h=5 m=35 s=41
